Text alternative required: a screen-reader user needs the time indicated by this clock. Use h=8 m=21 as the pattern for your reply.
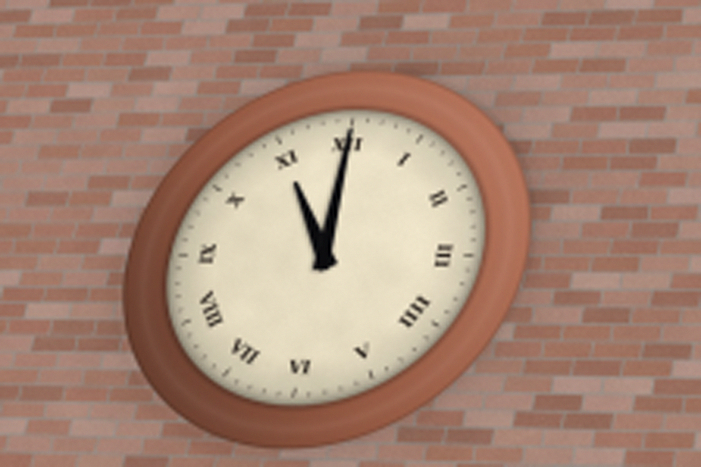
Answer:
h=11 m=0
